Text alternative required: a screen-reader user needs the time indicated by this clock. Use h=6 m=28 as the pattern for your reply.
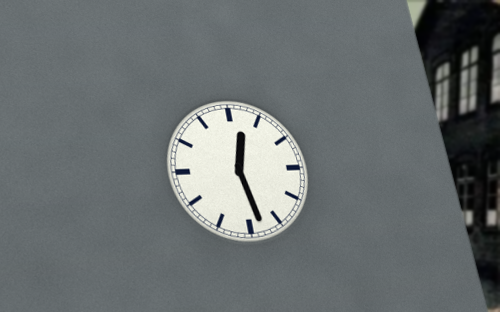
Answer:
h=12 m=28
